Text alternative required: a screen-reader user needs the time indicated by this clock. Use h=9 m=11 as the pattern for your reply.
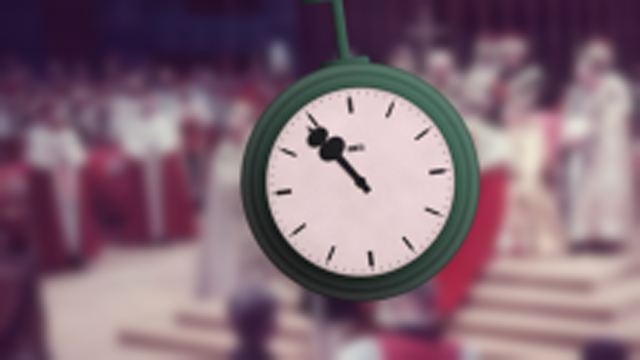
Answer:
h=10 m=54
